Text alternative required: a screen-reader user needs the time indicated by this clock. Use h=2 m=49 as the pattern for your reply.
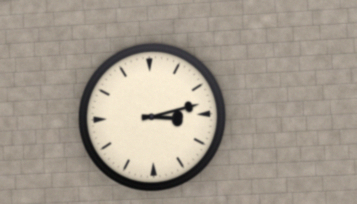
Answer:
h=3 m=13
